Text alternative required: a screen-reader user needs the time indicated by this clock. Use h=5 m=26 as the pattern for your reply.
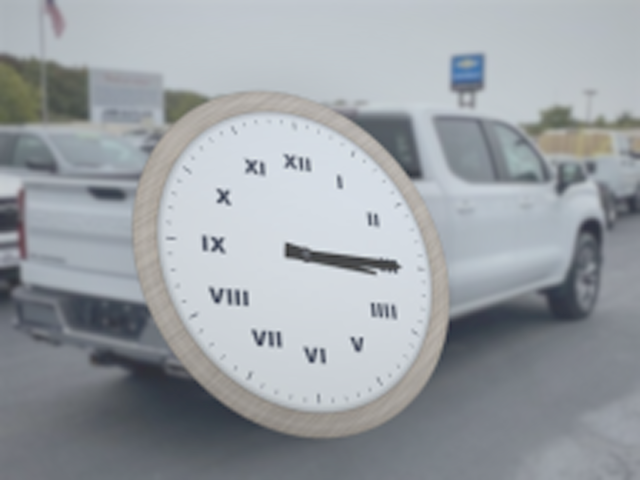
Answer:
h=3 m=15
